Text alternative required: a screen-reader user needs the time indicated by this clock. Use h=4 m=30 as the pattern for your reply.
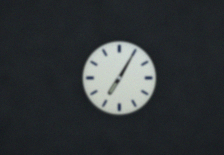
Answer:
h=7 m=5
